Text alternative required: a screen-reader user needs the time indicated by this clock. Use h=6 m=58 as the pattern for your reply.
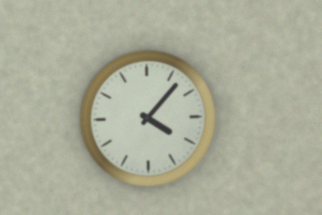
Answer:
h=4 m=7
